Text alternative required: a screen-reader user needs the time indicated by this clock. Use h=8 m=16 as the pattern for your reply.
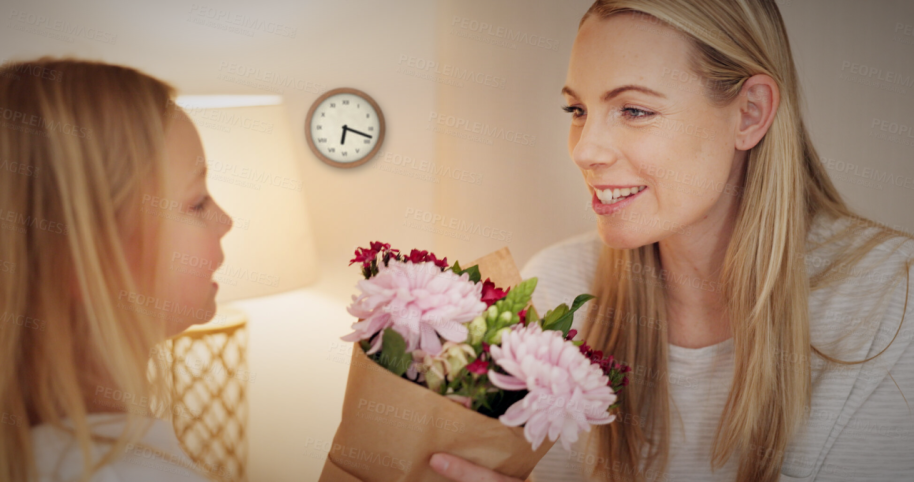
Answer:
h=6 m=18
